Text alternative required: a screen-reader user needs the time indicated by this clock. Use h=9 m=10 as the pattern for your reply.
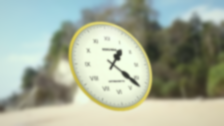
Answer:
h=1 m=22
